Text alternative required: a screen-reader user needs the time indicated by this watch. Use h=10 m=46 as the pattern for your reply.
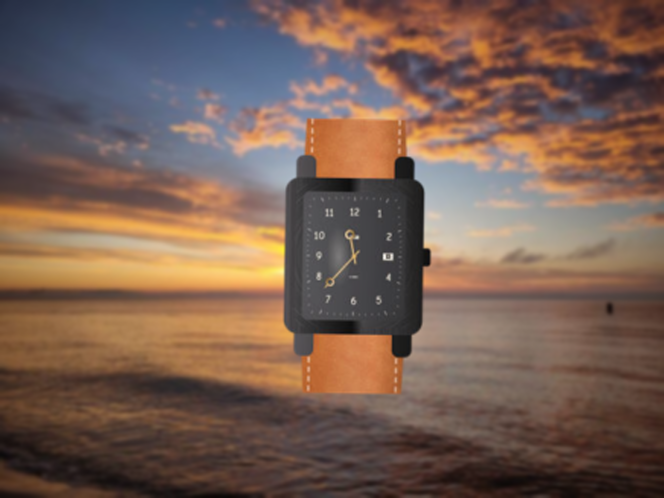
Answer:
h=11 m=37
